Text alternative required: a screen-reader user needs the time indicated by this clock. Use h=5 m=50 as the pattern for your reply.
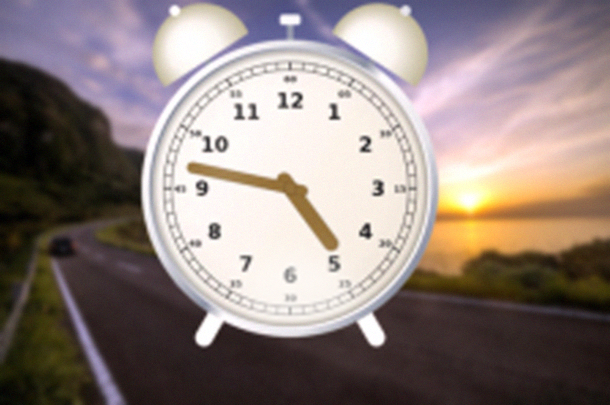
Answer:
h=4 m=47
